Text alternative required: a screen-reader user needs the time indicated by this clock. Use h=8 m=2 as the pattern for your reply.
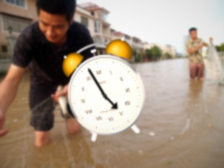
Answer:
h=4 m=57
